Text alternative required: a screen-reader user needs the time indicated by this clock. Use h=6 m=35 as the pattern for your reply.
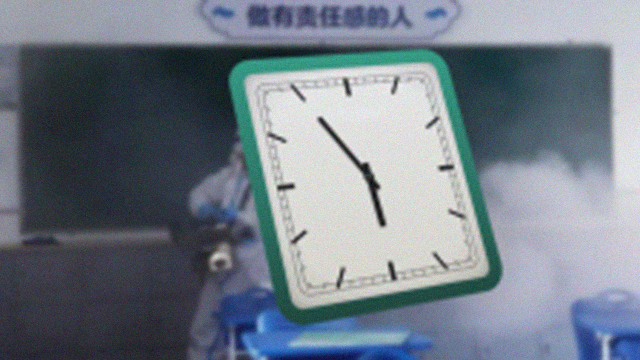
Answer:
h=5 m=55
